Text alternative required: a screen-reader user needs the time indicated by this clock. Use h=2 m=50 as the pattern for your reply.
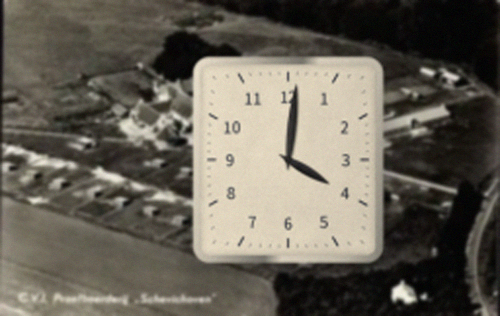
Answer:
h=4 m=1
